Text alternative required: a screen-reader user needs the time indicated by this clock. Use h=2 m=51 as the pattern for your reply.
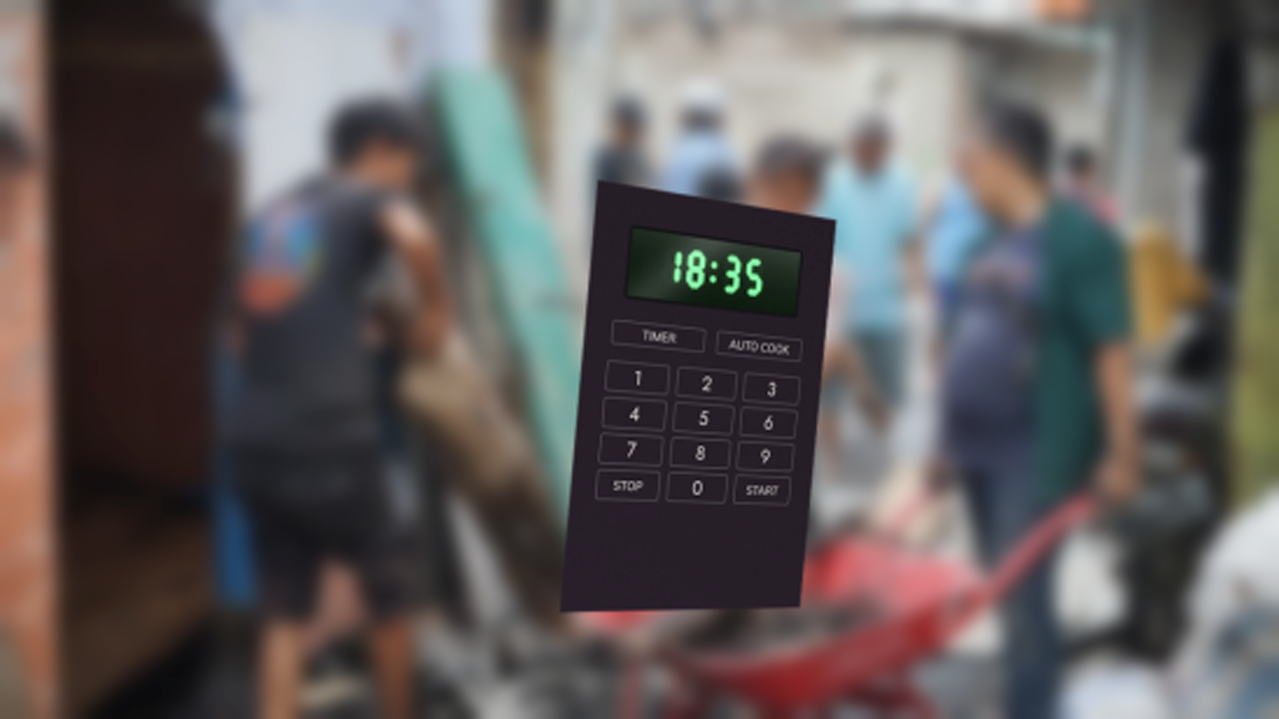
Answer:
h=18 m=35
